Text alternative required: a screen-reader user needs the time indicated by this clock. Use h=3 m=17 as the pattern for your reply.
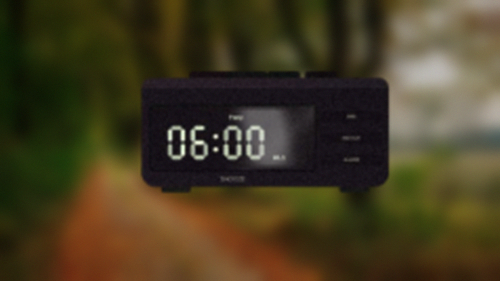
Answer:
h=6 m=0
